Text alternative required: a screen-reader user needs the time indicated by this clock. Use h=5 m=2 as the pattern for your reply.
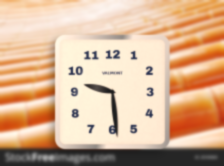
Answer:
h=9 m=29
